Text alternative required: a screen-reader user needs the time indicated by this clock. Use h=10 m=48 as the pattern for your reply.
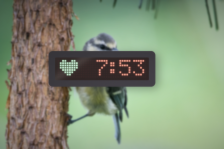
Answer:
h=7 m=53
